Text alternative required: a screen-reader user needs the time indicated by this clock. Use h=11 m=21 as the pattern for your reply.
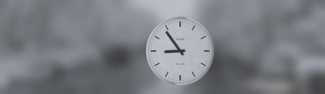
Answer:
h=8 m=54
